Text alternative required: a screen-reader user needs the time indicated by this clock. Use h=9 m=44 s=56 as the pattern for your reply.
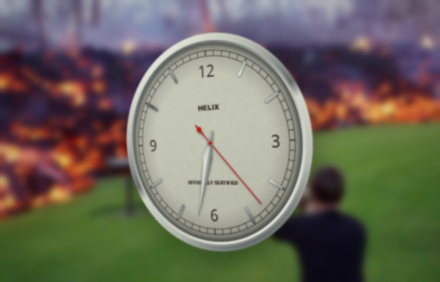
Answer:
h=6 m=32 s=23
